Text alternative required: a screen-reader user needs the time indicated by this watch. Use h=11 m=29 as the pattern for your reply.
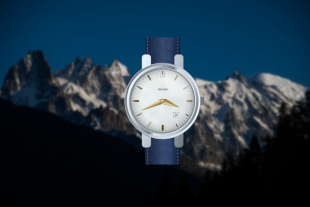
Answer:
h=3 m=41
